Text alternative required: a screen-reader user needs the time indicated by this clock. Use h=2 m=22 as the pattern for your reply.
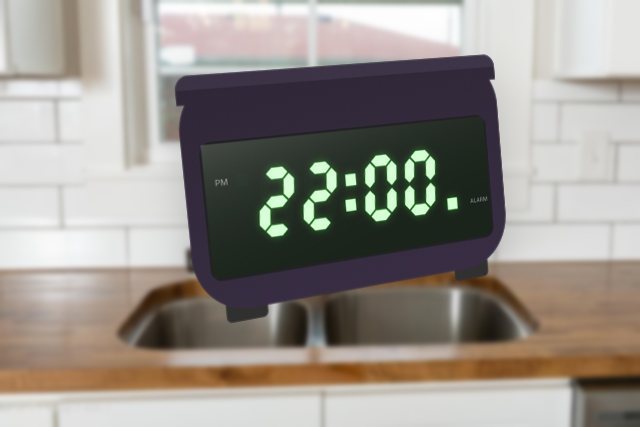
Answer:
h=22 m=0
